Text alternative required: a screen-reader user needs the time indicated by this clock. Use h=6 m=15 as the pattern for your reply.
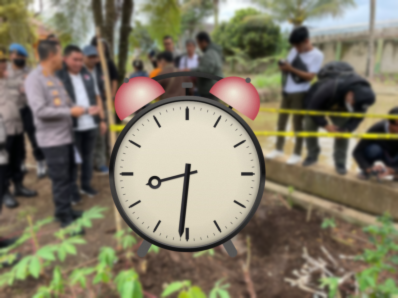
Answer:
h=8 m=31
